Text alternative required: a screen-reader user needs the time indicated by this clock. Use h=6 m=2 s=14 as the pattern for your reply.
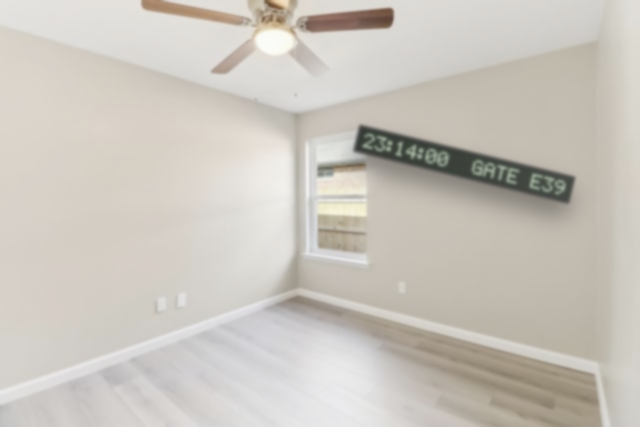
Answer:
h=23 m=14 s=0
